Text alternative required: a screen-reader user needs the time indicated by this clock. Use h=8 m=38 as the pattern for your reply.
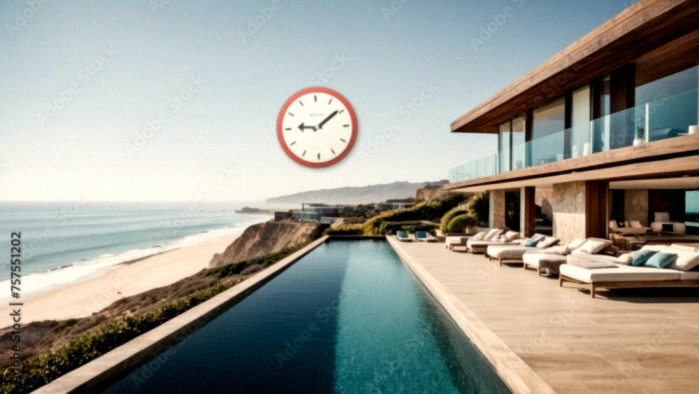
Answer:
h=9 m=9
